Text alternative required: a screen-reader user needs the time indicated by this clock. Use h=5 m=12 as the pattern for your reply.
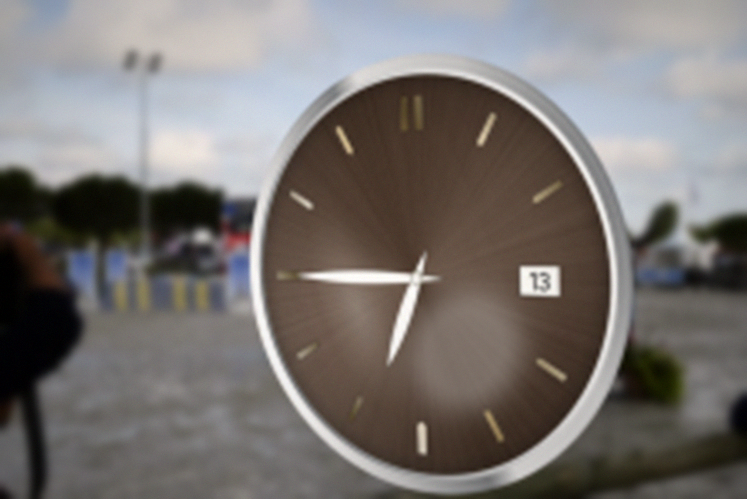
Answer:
h=6 m=45
